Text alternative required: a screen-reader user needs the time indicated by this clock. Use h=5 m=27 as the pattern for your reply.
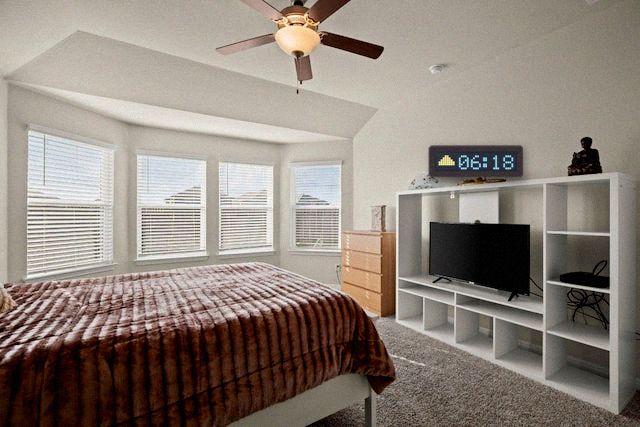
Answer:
h=6 m=18
